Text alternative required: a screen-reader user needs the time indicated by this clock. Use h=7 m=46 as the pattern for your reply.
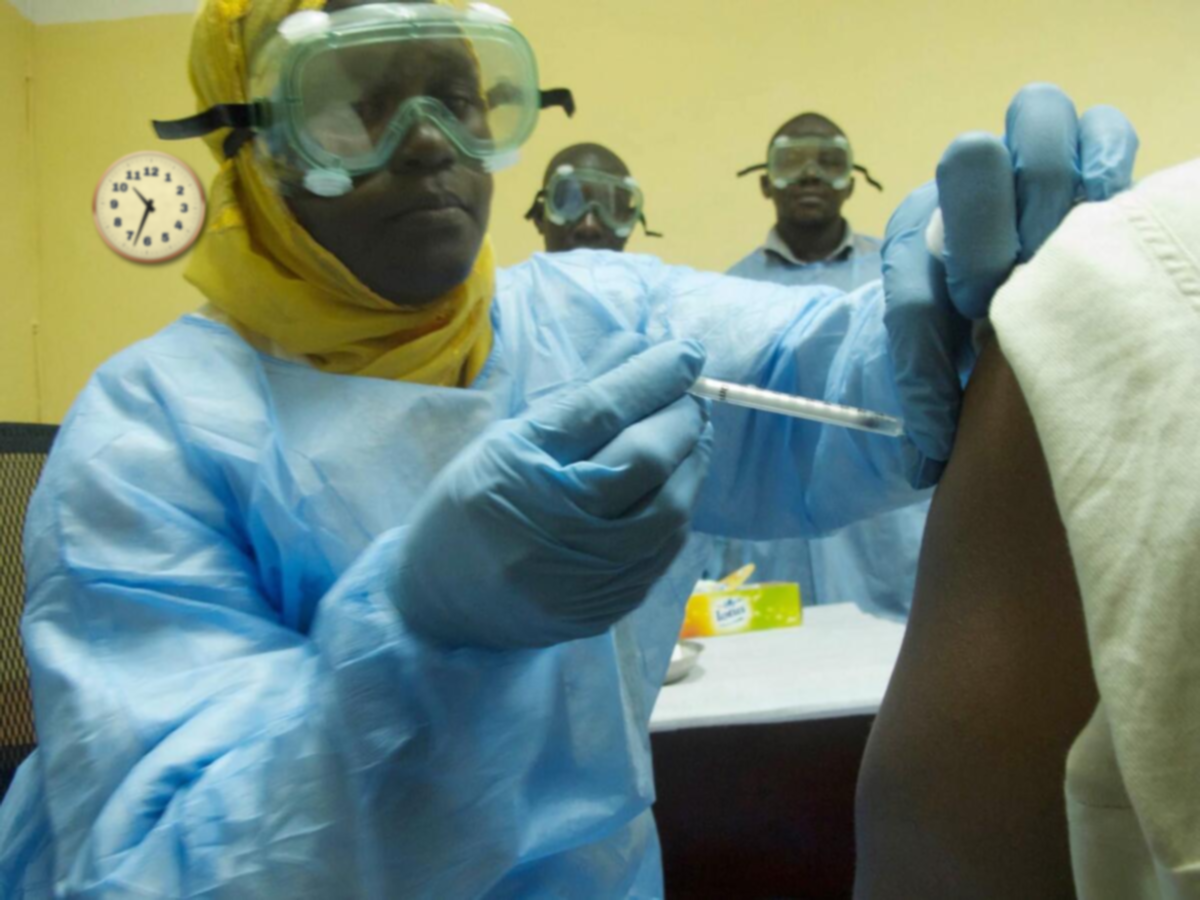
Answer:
h=10 m=33
